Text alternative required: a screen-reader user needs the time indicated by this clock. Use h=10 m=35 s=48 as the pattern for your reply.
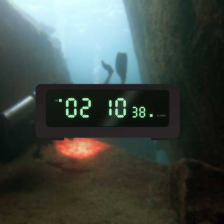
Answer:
h=2 m=10 s=38
